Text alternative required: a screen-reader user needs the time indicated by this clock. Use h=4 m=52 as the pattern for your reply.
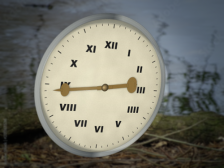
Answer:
h=2 m=44
